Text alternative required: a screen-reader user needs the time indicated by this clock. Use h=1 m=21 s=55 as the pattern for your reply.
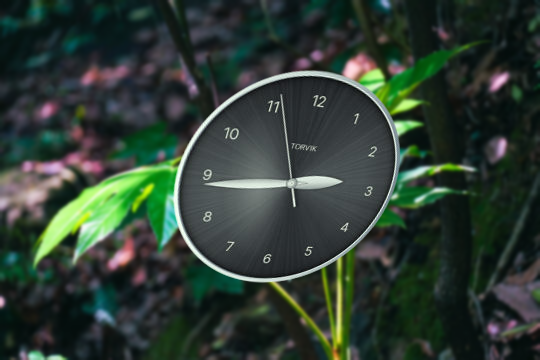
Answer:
h=2 m=43 s=56
